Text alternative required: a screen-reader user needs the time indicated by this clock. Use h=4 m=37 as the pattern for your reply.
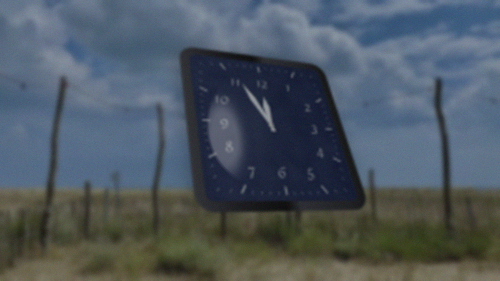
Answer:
h=11 m=56
